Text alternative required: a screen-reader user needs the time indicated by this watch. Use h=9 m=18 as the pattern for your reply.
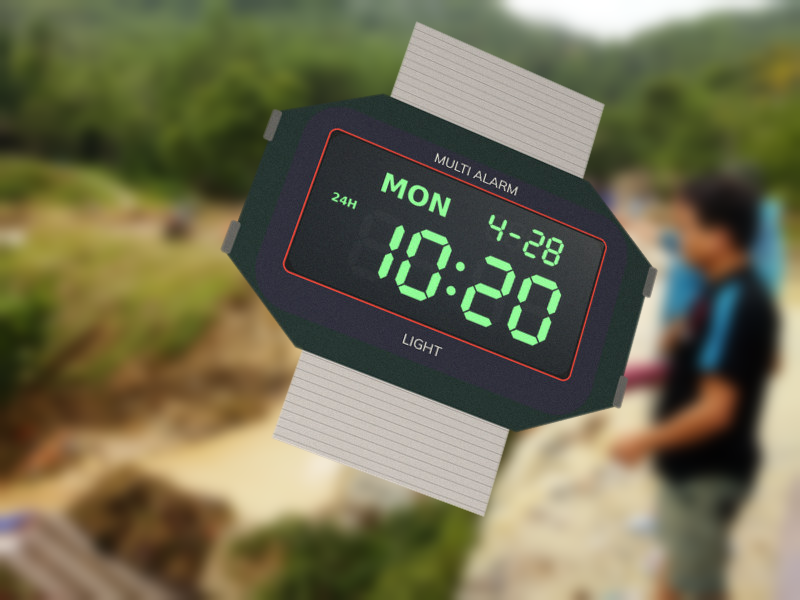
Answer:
h=10 m=20
